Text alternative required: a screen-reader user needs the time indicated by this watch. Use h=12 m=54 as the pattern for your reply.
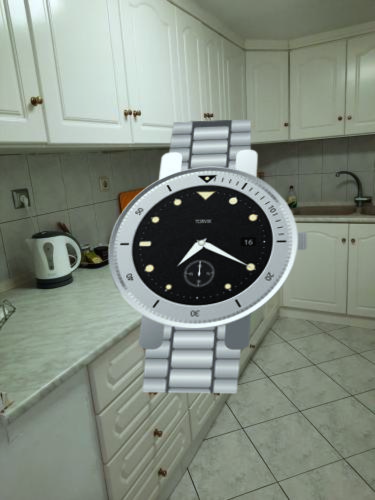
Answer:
h=7 m=20
